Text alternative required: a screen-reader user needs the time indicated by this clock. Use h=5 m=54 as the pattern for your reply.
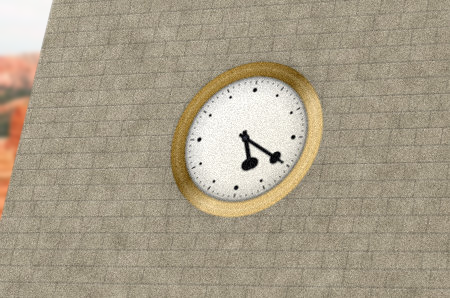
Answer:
h=5 m=20
